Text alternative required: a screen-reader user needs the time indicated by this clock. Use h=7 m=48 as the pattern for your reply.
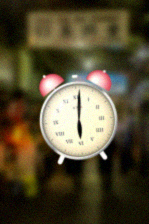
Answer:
h=6 m=1
